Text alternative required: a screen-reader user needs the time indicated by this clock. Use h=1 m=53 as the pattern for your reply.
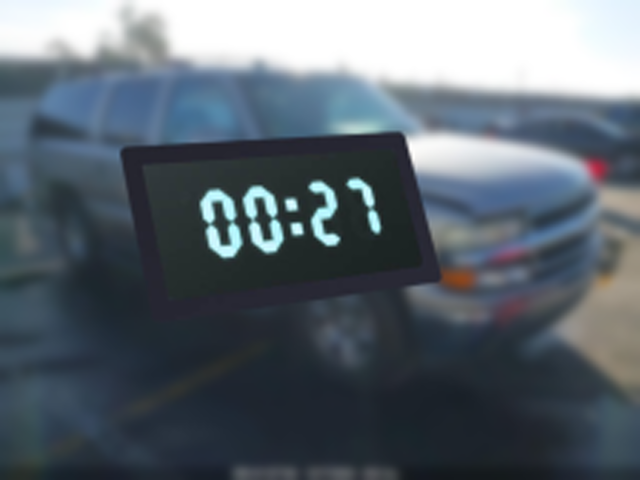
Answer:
h=0 m=27
